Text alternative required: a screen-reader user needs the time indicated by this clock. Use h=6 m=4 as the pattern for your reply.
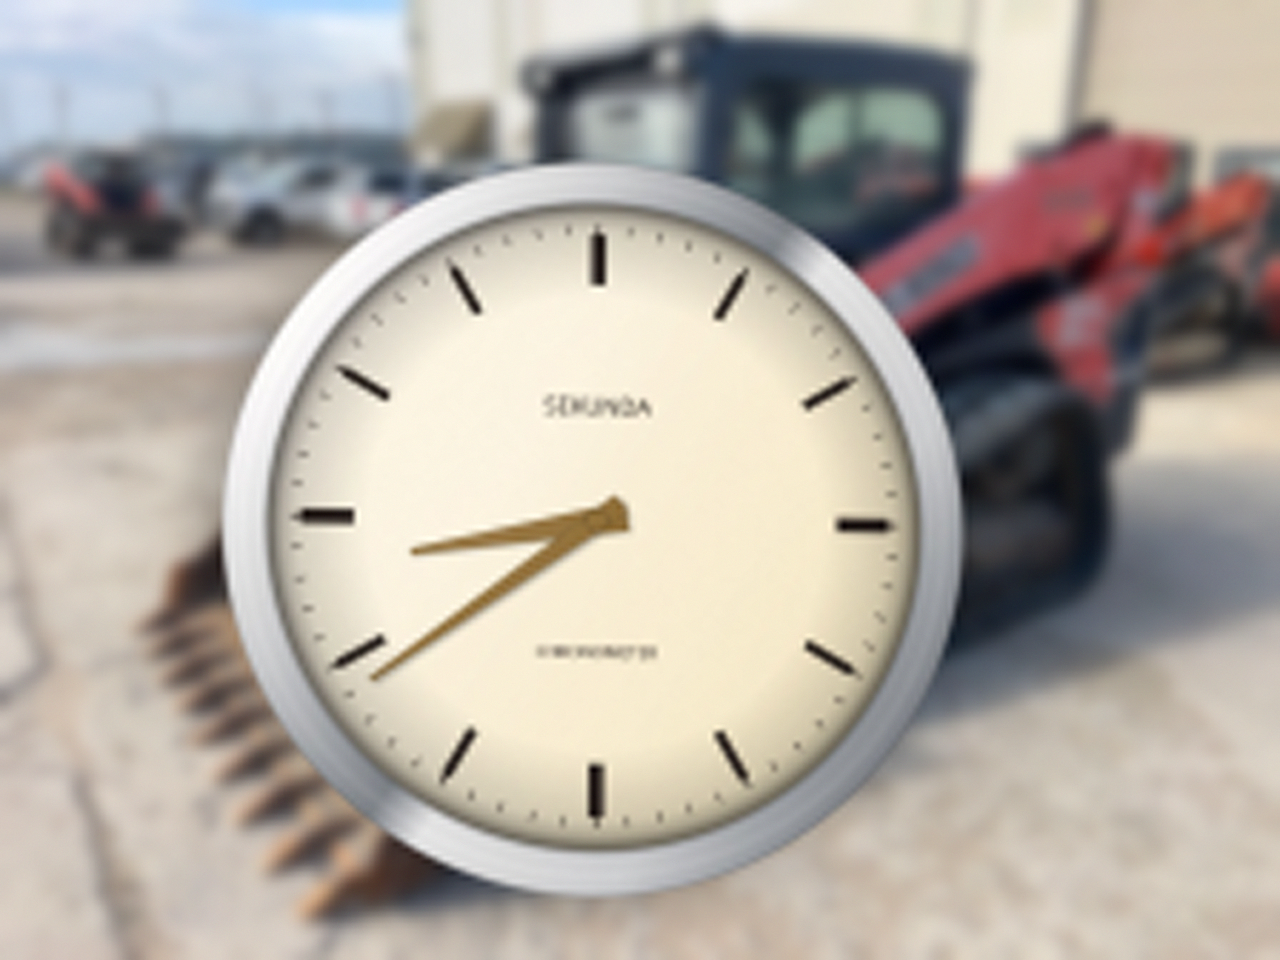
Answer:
h=8 m=39
